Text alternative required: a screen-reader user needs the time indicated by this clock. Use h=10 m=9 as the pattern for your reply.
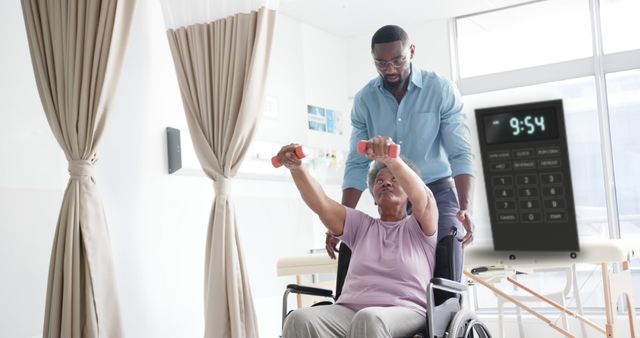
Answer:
h=9 m=54
